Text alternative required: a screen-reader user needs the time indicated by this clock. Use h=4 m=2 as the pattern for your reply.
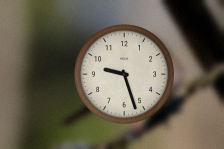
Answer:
h=9 m=27
